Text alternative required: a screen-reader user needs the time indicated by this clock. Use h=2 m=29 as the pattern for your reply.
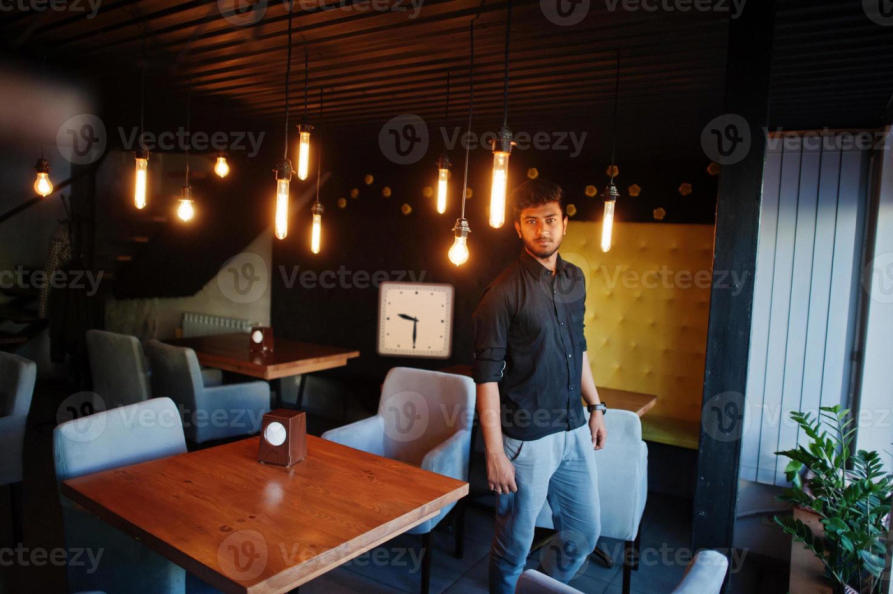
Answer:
h=9 m=30
